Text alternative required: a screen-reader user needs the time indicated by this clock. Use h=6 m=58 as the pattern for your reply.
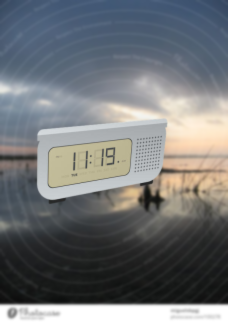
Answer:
h=11 m=19
